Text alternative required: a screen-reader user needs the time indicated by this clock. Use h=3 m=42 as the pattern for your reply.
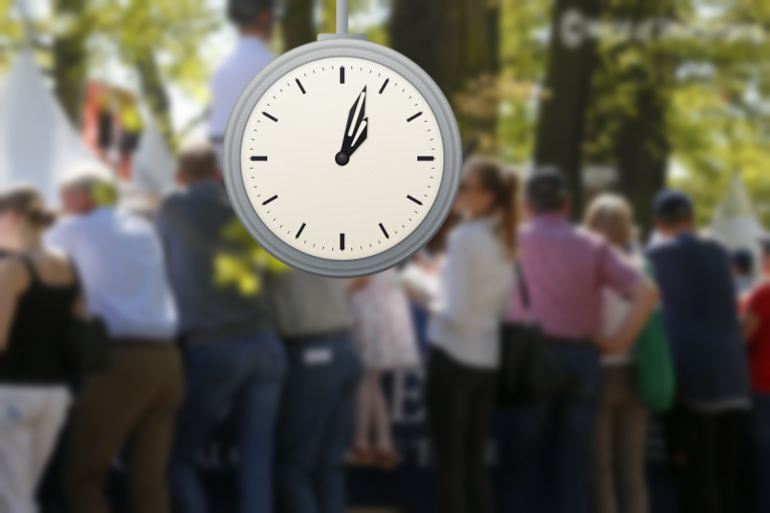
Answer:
h=1 m=3
